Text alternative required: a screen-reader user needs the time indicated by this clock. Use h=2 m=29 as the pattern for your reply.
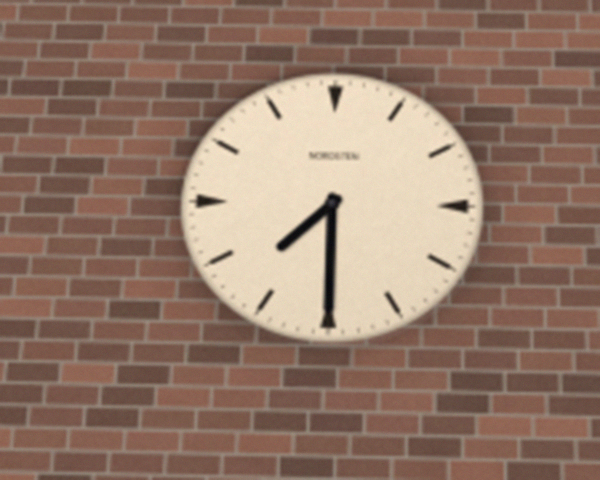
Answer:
h=7 m=30
